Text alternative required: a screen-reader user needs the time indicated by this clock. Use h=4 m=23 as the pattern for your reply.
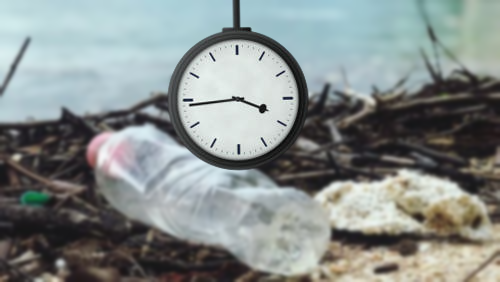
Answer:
h=3 m=44
